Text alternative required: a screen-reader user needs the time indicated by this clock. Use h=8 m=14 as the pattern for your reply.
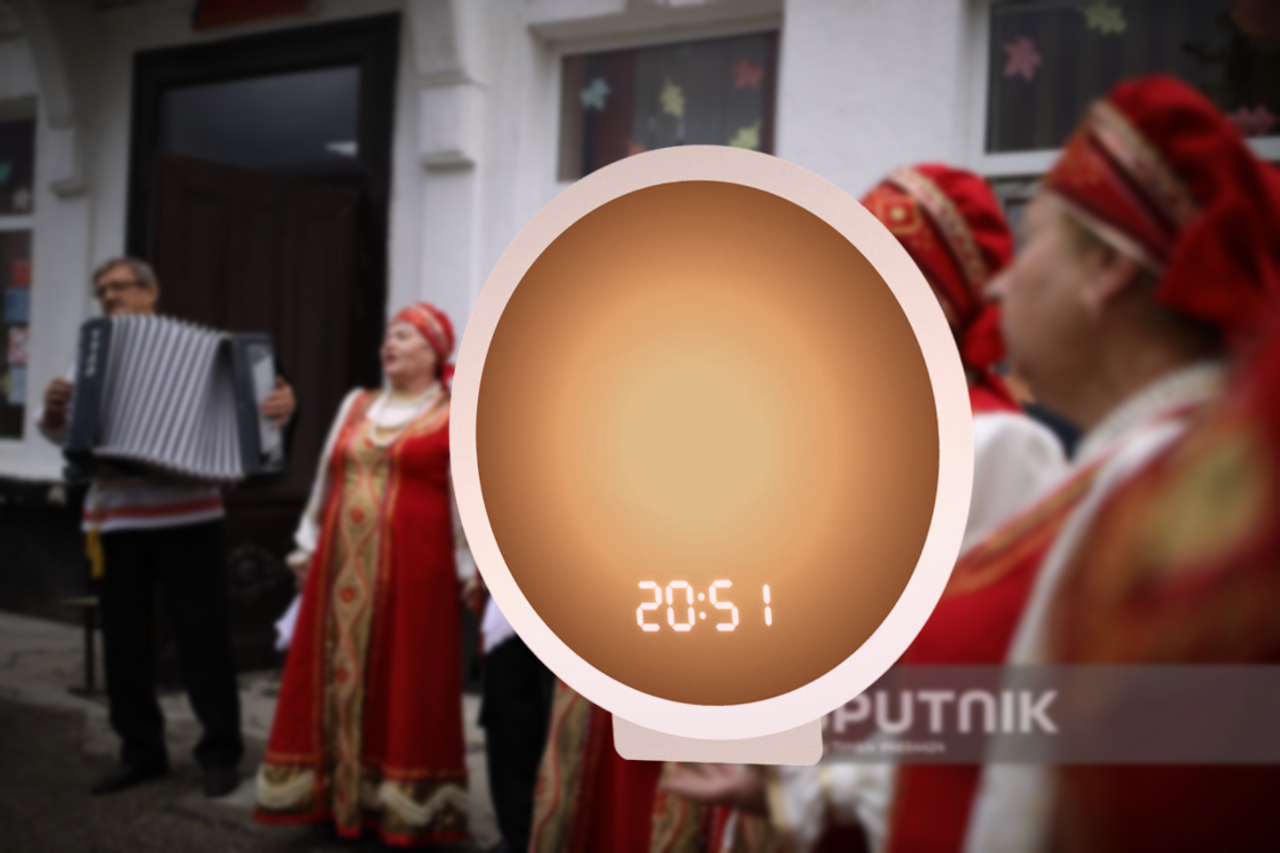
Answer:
h=20 m=51
